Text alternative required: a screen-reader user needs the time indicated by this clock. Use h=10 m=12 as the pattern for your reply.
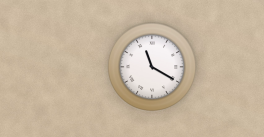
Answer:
h=11 m=20
